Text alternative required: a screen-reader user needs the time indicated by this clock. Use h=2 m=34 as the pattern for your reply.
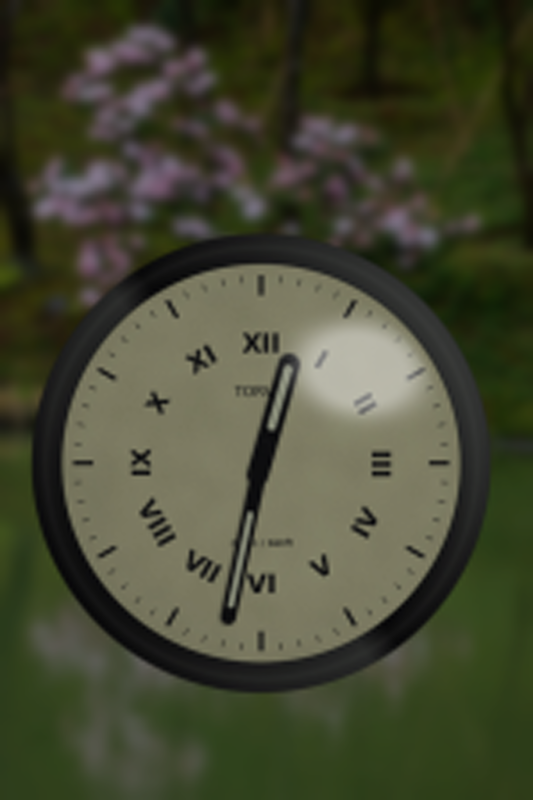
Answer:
h=12 m=32
